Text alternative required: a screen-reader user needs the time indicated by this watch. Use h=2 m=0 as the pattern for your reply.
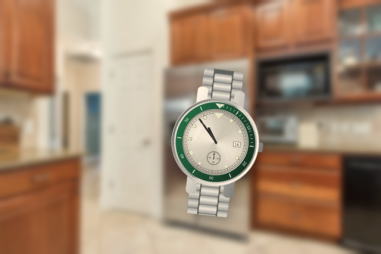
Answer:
h=10 m=53
